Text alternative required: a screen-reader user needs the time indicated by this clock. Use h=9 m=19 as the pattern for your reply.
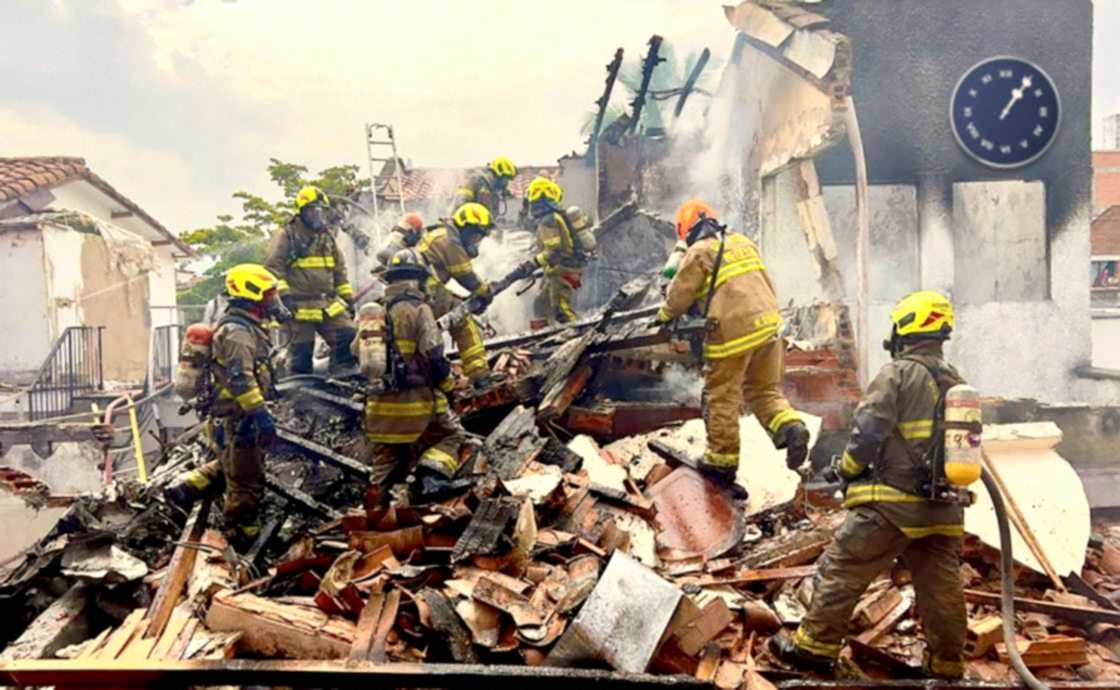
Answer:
h=1 m=6
